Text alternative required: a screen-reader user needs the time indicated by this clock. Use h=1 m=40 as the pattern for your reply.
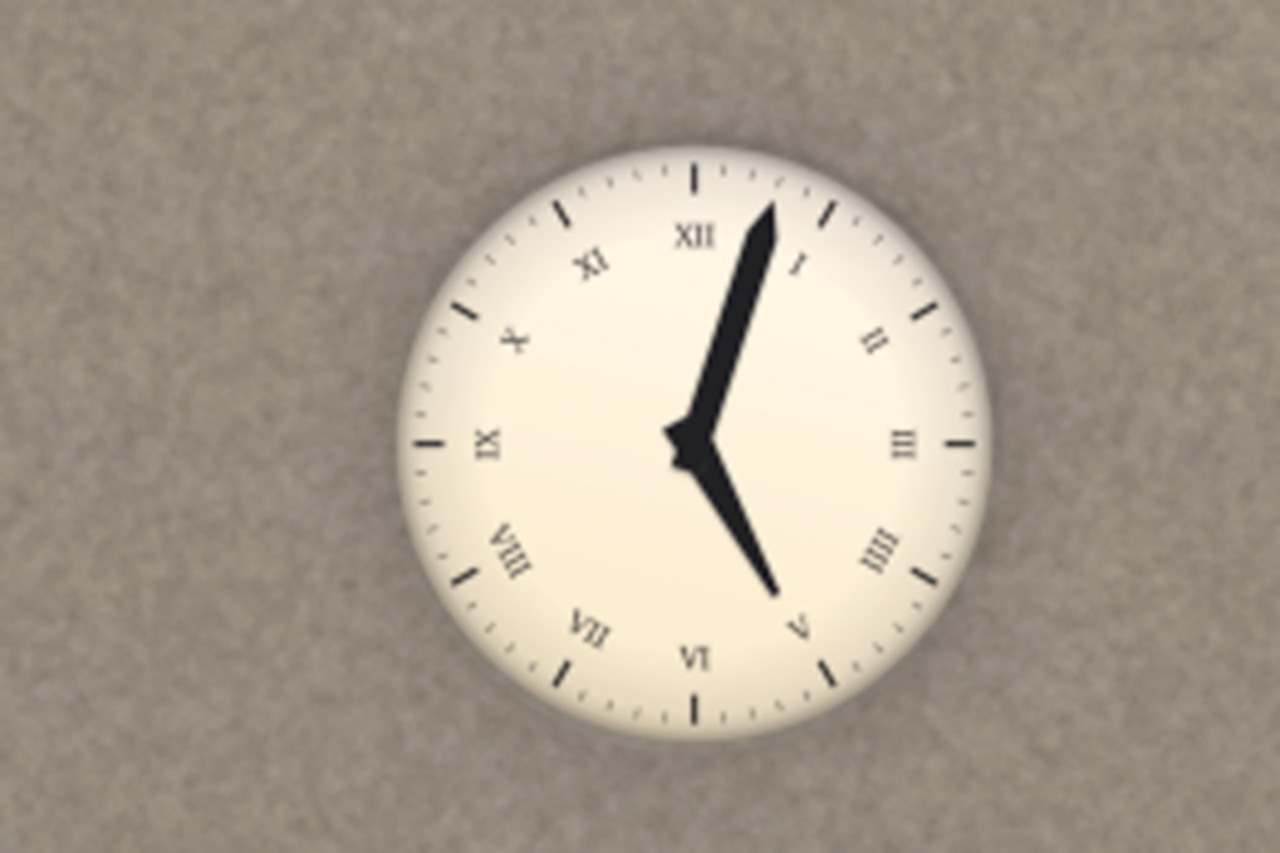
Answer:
h=5 m=3
